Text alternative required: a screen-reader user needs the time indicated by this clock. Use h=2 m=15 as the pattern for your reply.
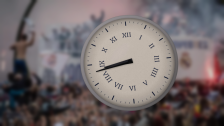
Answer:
h=8 m=43
